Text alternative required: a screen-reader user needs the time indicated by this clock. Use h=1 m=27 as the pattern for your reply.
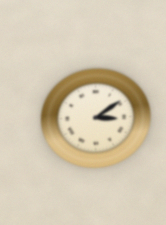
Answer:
h=3 m=9
